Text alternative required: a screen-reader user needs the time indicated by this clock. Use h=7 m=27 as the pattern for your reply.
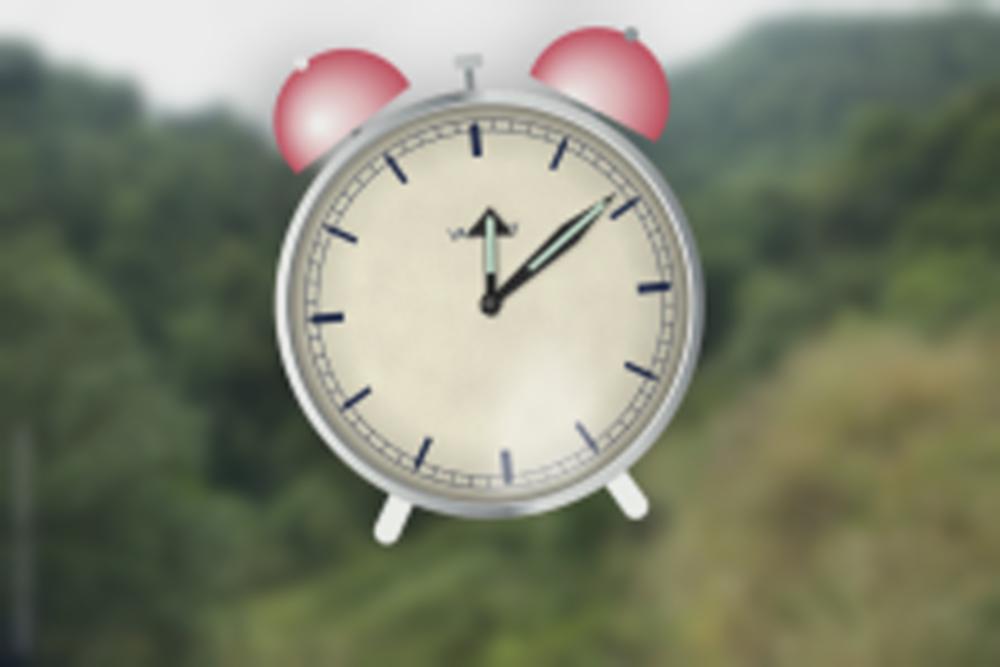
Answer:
h=12 m=9
